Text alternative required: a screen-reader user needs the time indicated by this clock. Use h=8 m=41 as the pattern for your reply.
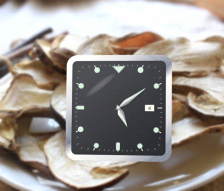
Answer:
h=5 m=9
